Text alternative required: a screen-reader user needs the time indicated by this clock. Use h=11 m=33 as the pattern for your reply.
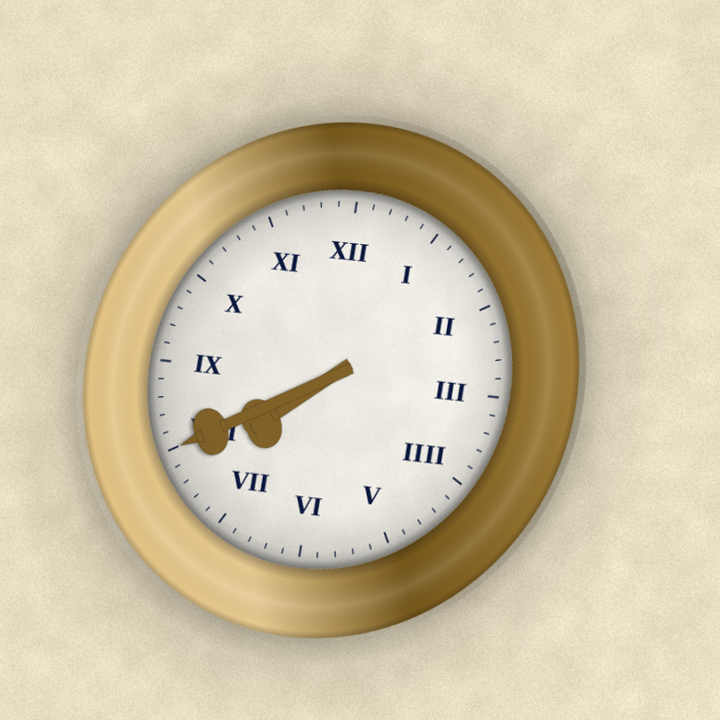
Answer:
h=7 m=40
